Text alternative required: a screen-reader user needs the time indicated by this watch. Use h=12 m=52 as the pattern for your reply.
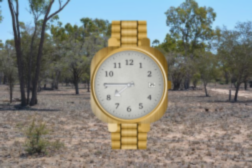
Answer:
h=7 m=45
